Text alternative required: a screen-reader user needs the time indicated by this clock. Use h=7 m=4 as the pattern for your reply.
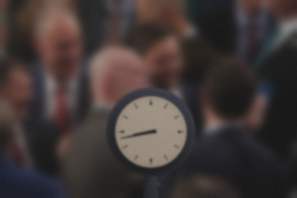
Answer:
h=8 m=43
